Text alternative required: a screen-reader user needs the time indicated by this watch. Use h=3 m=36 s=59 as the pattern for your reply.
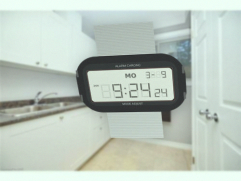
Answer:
h=9 m=24 s=24
